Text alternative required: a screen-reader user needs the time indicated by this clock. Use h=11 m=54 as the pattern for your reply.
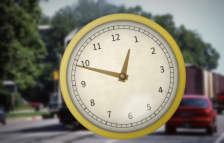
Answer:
h=12 m=49
